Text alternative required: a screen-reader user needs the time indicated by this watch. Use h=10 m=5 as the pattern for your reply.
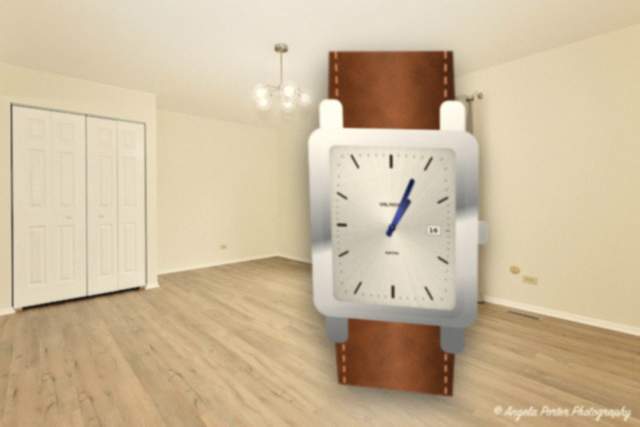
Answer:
h=1 m=4
